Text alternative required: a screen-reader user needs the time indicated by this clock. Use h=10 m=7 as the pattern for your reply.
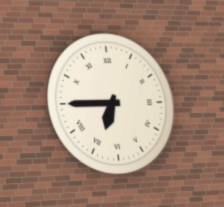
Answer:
h=6 m=45
